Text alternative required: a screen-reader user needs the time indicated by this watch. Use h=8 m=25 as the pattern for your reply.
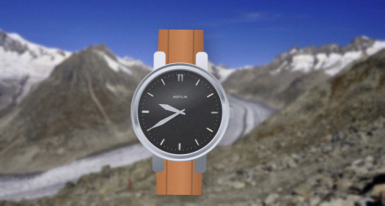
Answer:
h=9 m=40
